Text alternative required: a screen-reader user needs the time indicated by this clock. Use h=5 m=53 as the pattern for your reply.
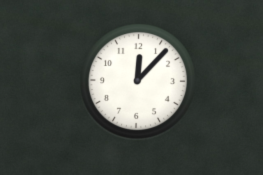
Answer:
h=12 m=7
